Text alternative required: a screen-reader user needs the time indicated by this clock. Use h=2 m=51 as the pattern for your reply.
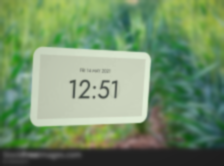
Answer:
h=12 m=51
